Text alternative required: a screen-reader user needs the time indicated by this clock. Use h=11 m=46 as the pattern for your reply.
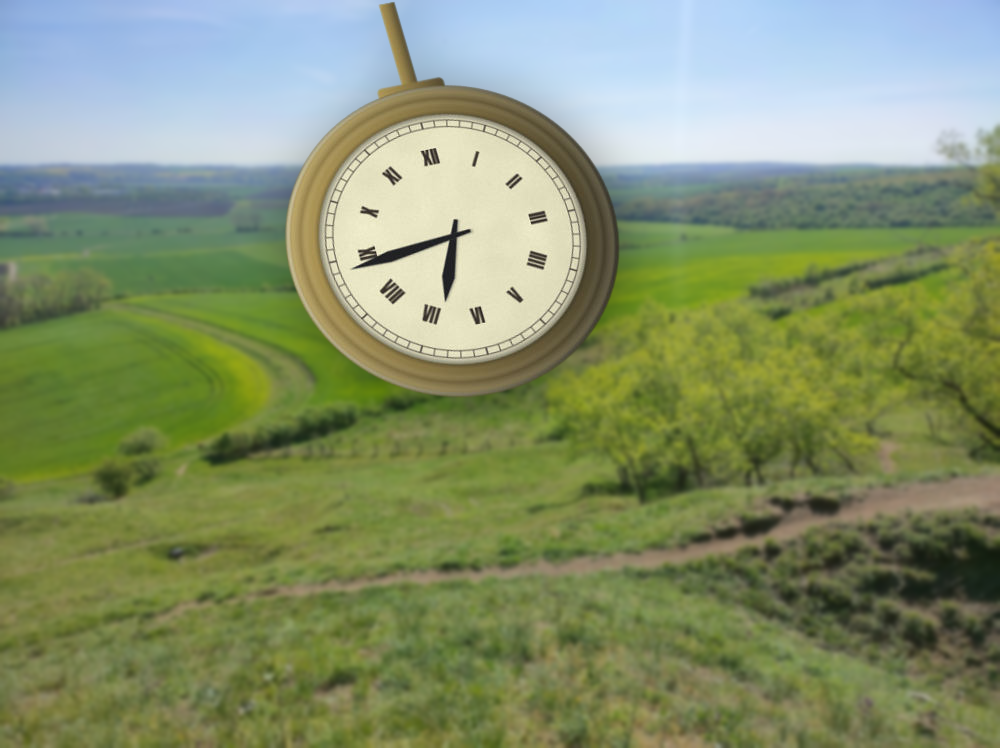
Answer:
h=6 m=44
